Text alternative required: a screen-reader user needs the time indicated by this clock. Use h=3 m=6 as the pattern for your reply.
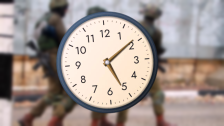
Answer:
h=5 m=9
